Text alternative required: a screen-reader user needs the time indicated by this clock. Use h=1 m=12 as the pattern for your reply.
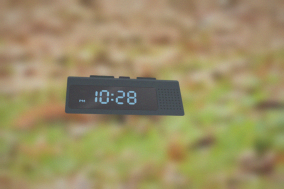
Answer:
h=10 m=28
